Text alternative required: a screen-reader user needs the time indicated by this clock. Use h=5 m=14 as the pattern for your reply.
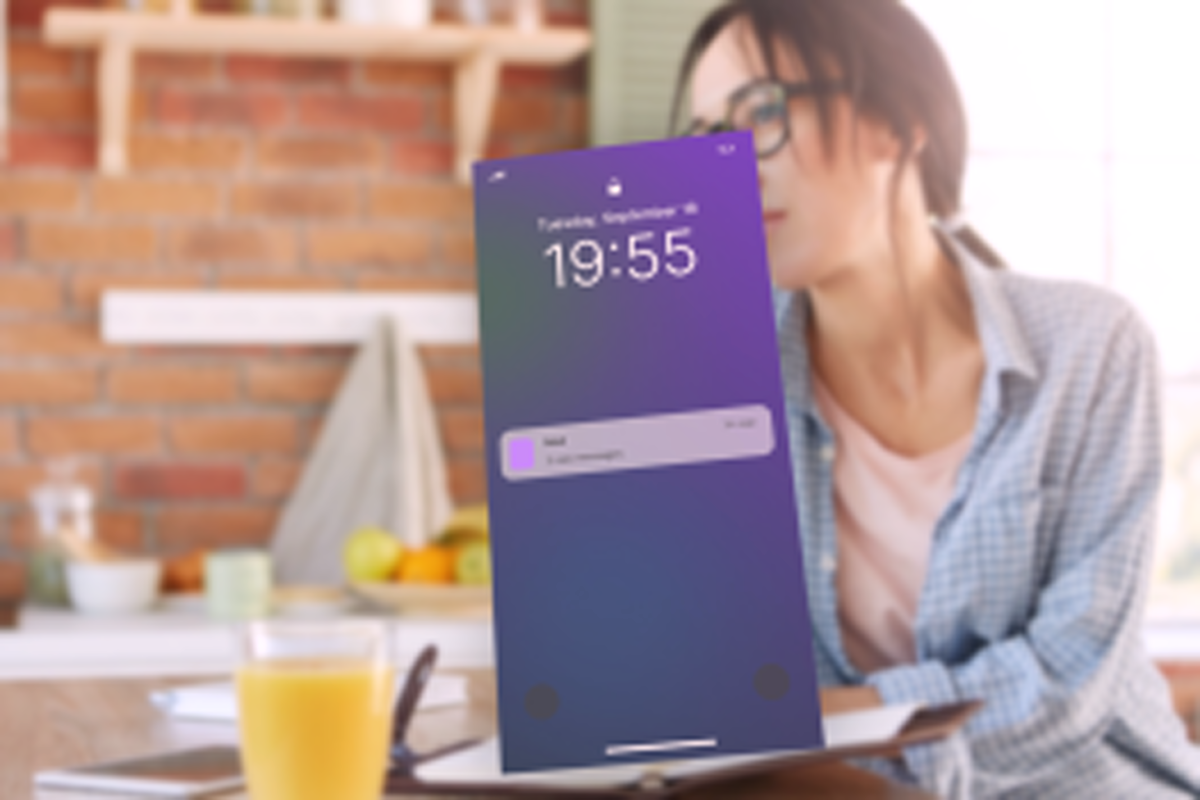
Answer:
h=19 m=55
